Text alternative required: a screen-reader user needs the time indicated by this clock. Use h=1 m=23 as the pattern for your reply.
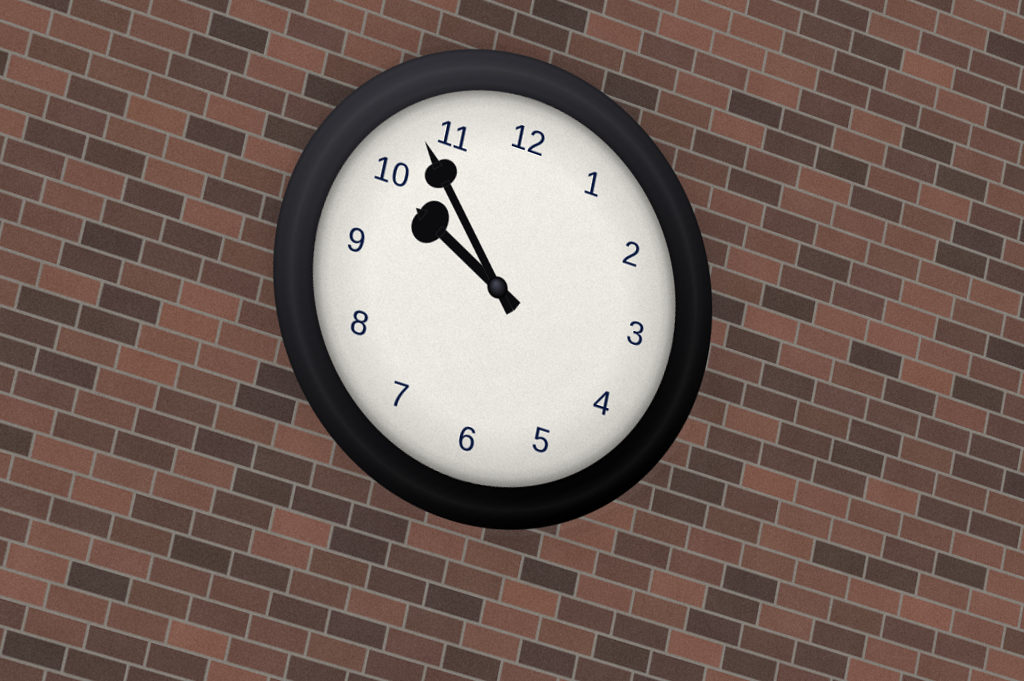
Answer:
h=9 m=53
